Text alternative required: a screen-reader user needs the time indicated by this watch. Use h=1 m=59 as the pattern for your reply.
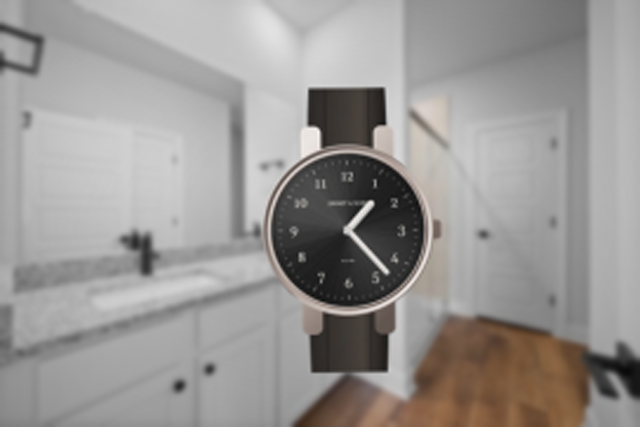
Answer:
h=1 m=23
